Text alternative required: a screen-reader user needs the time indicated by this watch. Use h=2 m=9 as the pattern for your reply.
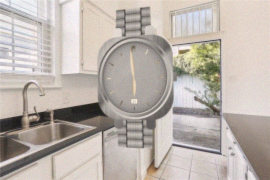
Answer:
h=5 m=59
